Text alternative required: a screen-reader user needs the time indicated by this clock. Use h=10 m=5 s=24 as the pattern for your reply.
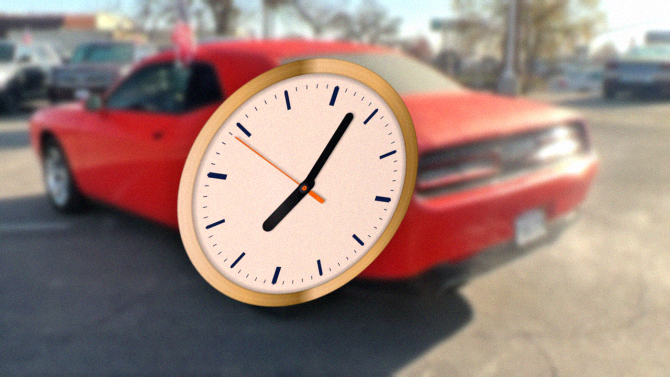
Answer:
h=7 m=2 s=49
